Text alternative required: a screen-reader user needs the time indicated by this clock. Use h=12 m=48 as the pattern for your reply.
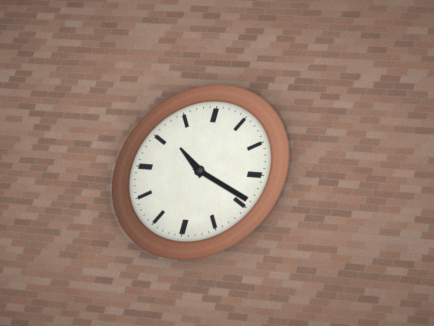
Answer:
h=10 m=19
